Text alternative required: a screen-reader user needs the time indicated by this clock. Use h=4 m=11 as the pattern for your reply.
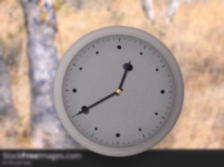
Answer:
h=12 m=40
